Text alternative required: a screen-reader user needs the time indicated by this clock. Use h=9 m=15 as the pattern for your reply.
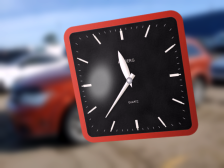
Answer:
h=11 m=37
